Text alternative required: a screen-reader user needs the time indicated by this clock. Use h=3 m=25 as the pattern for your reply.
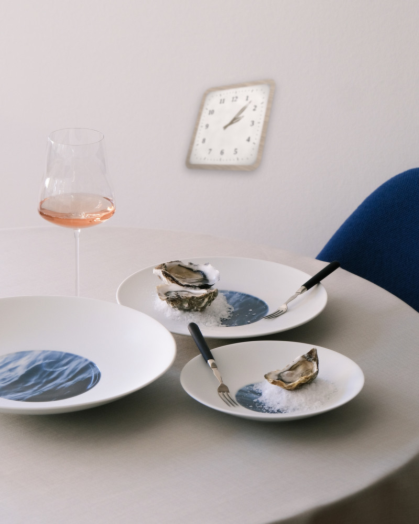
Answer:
h=2 m=7
